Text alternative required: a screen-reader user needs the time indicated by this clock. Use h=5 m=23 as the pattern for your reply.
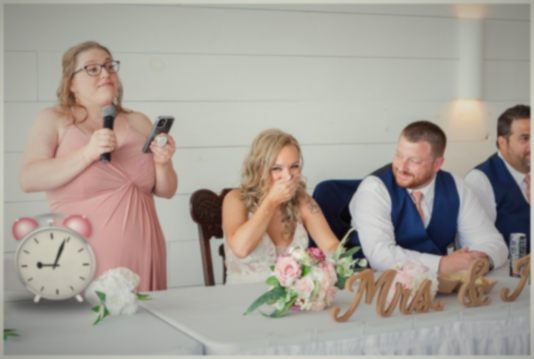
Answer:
h=9 m=4
